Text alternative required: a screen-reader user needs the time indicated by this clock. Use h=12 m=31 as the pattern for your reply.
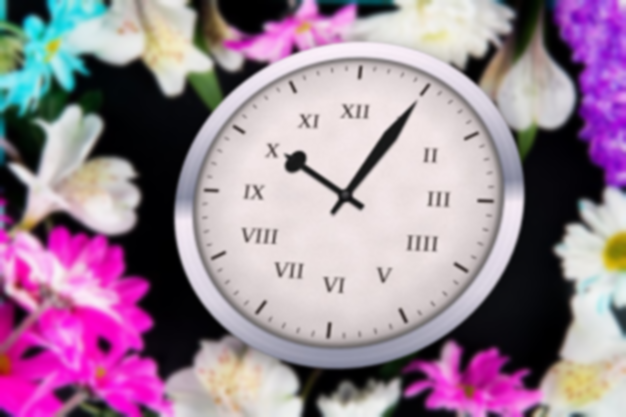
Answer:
h=10 m=5
